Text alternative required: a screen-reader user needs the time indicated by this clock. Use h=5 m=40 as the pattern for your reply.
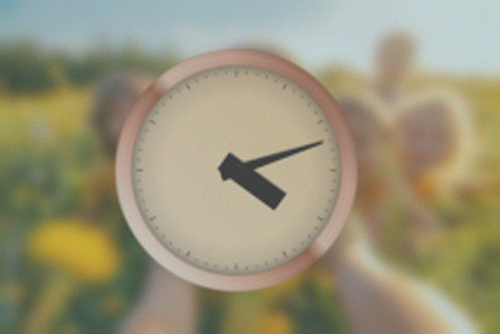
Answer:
h=4 m=12
